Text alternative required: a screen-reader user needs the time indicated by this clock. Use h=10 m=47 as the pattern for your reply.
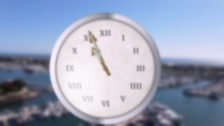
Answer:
h=10 m=56
